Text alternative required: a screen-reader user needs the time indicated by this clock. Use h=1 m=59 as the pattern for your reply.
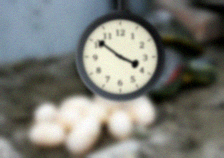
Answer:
h=3 m=51
